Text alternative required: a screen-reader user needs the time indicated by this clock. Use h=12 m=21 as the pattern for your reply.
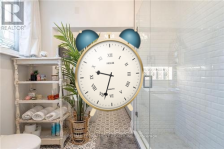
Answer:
h=9 m=33
